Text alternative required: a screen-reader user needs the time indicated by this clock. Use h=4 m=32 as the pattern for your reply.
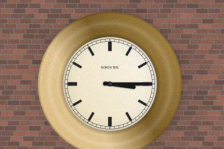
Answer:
h=3 m=15
